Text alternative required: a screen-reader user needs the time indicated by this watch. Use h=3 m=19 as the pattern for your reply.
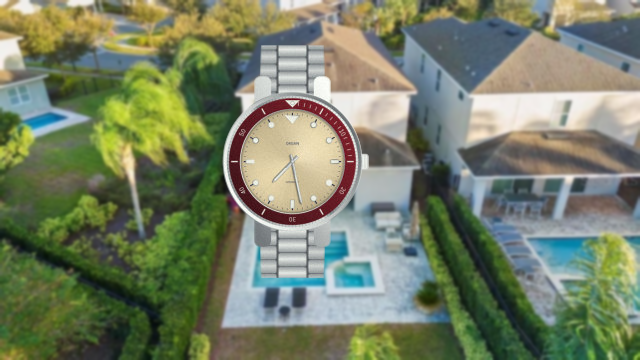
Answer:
h=7 m=28
